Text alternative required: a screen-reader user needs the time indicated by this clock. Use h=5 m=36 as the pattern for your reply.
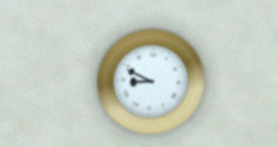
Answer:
h=8 m=49
